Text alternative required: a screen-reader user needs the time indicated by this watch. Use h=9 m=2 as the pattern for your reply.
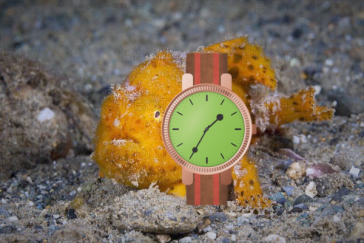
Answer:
h=1 m=35
